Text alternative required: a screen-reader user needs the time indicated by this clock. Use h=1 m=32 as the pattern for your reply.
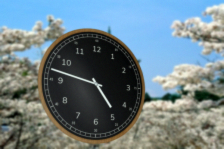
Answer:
h=4 m=47
